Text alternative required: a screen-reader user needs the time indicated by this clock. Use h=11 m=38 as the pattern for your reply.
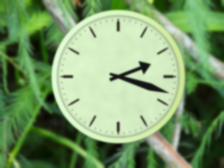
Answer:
h=2 m=18
